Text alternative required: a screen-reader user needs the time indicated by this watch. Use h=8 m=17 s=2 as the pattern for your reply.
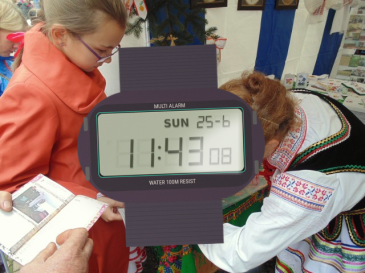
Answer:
h=11 m=43 s=8
